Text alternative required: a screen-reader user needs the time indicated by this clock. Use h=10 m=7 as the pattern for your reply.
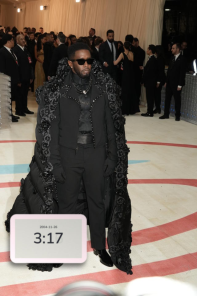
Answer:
h=3 m=17
